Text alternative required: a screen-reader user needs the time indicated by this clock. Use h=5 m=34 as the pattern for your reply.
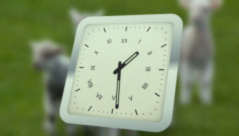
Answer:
h=1 m=29
